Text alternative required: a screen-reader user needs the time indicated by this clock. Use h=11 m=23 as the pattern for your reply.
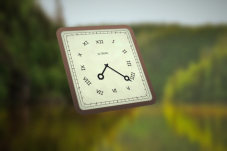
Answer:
h=7 m=22
